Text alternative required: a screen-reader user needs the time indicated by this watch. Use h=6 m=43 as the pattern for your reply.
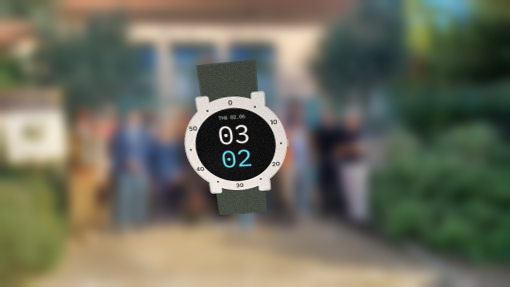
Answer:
h=3 m=2
